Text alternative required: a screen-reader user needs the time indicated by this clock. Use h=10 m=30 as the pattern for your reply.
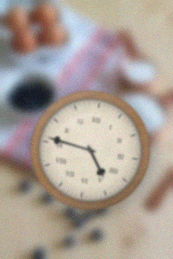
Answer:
h=4 m=46
